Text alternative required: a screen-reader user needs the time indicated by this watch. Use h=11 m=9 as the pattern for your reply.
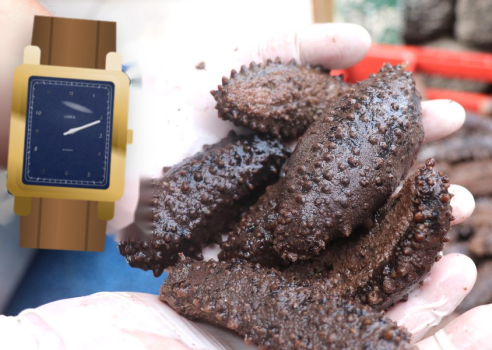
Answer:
h=2 m=11
